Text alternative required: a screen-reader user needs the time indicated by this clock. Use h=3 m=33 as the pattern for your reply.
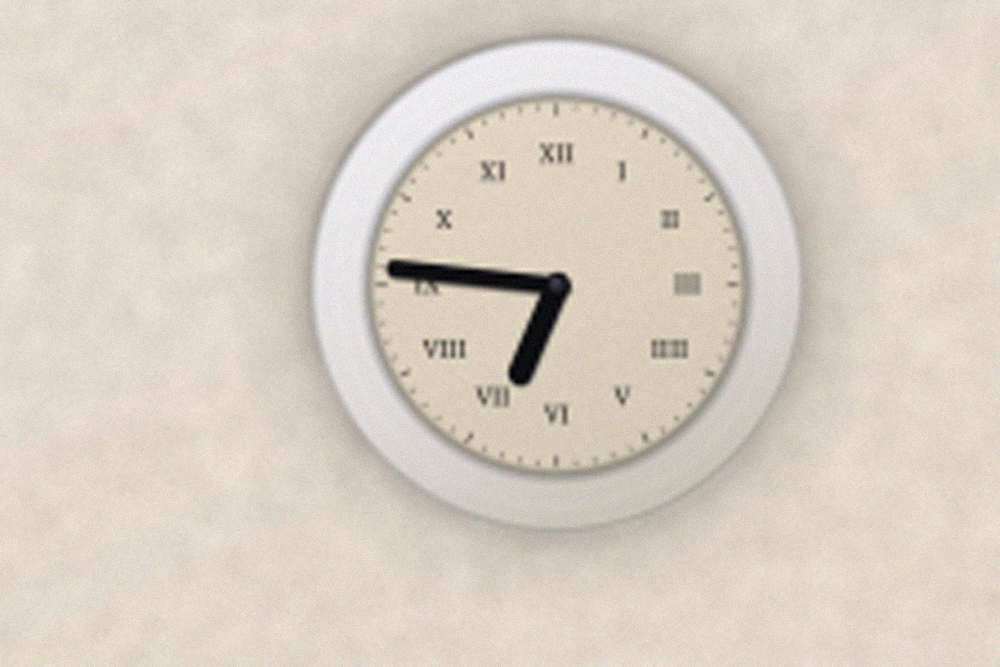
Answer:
h=6 m=46
